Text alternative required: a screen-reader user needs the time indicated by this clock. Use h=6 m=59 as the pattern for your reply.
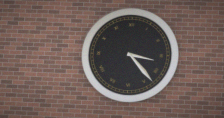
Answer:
h=3 m=23
